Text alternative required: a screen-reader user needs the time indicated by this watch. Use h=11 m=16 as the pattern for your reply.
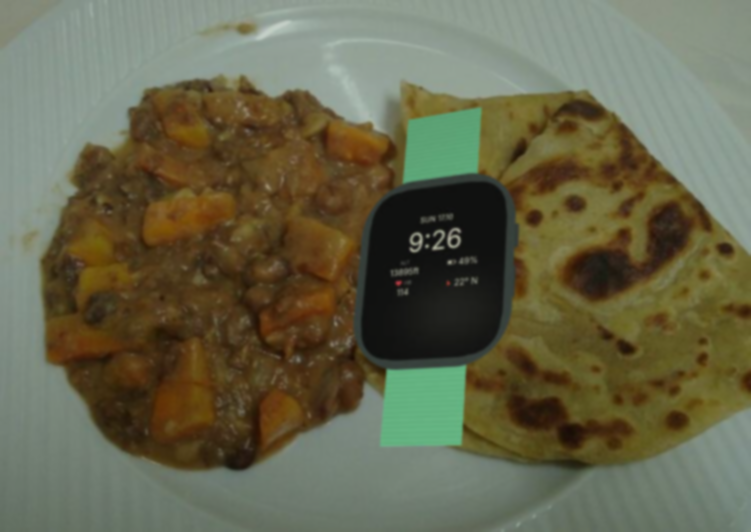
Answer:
h=9 m=26
